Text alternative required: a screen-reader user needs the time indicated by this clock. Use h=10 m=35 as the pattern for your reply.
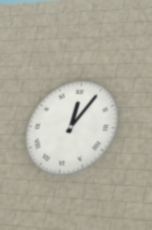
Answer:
h=12 m=5
